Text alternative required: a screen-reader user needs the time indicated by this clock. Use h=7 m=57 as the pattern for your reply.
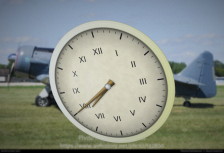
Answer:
h=7 m=40
